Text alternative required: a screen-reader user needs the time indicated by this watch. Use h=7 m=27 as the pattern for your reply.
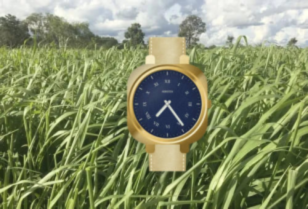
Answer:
h=7 m=24
